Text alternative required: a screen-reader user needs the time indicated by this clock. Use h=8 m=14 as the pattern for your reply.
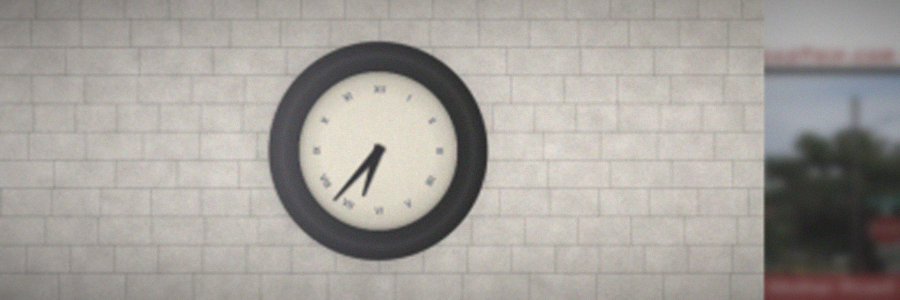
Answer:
h=6 m=37
